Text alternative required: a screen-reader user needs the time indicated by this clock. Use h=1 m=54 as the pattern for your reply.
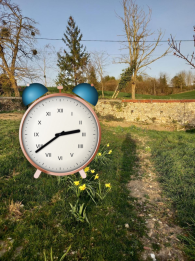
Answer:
h=2 m=39
